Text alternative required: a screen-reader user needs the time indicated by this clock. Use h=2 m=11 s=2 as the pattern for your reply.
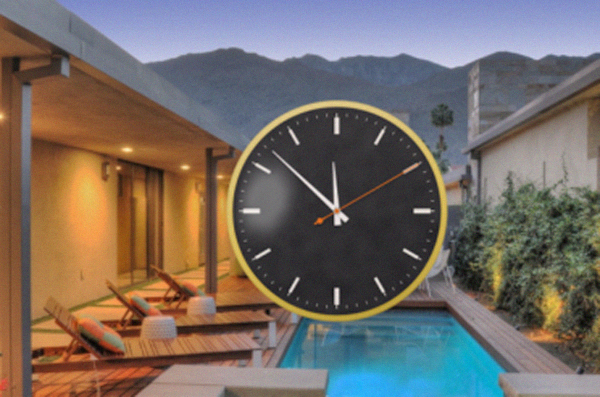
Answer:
h=11 m=52 s=10
